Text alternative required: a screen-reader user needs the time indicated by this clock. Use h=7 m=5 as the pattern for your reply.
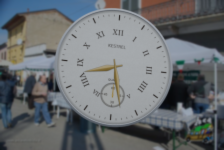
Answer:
h=8 m=28
